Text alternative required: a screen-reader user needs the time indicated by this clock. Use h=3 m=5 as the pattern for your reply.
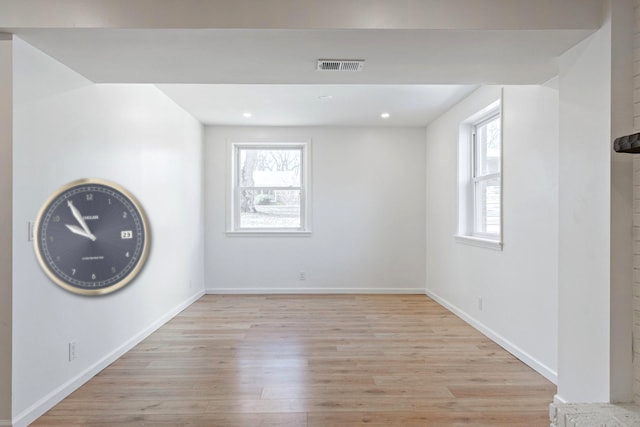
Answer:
h=9 m=55
